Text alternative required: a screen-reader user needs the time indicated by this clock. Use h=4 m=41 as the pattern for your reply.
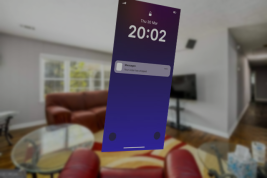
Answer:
h=20 m=2
